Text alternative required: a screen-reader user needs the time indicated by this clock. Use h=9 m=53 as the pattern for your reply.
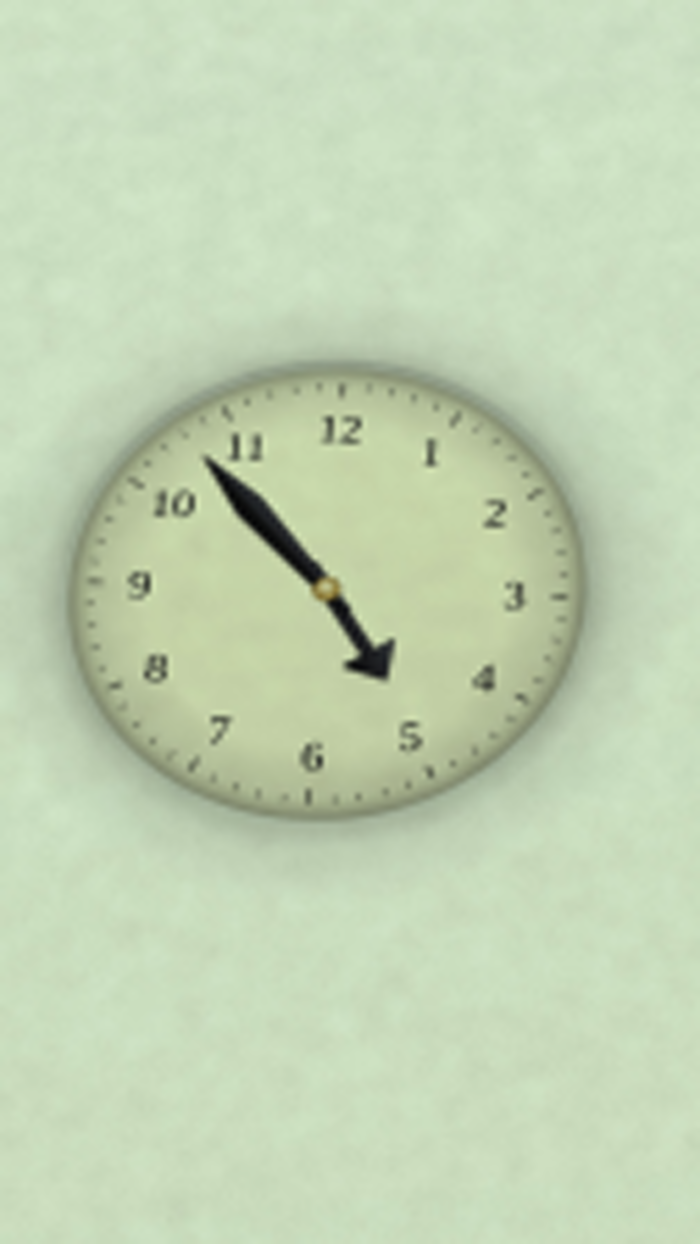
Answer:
h=4 m=53
